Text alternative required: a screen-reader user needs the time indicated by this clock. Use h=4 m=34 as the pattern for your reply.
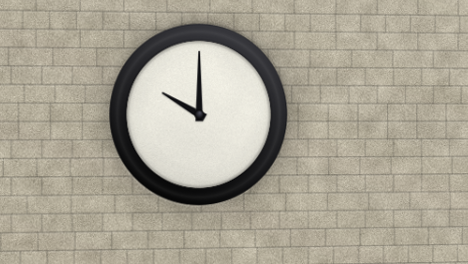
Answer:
h=10 m=0
